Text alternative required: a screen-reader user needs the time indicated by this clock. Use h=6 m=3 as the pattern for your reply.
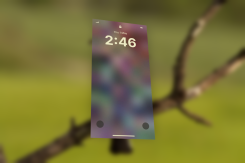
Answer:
h=2 m=46
